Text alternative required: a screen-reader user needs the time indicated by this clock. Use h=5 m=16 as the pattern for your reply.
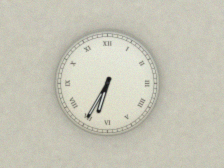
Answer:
h=6 m=35
